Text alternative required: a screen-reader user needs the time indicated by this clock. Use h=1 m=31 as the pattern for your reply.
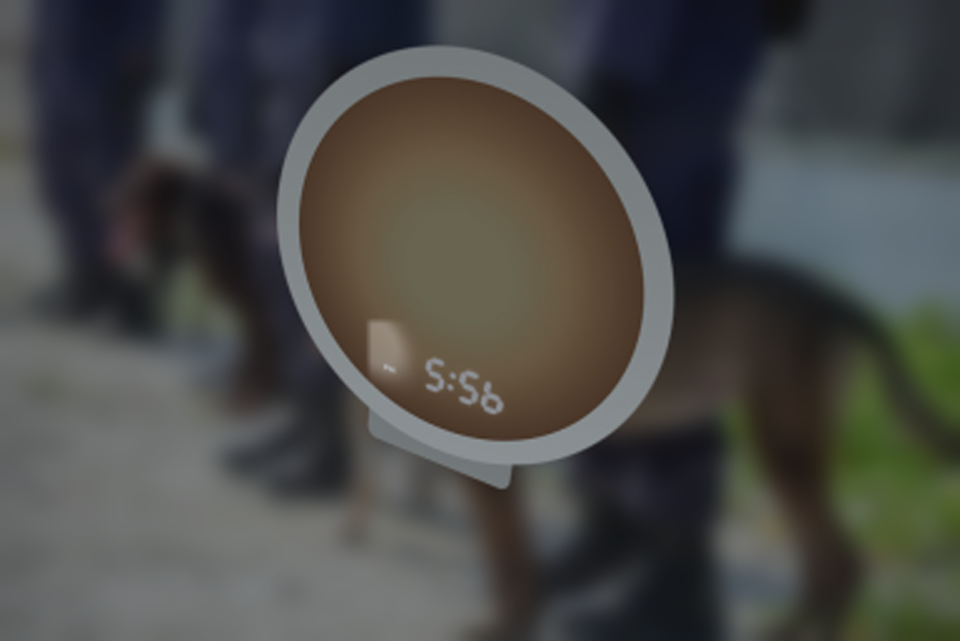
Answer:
h=5 m=56
